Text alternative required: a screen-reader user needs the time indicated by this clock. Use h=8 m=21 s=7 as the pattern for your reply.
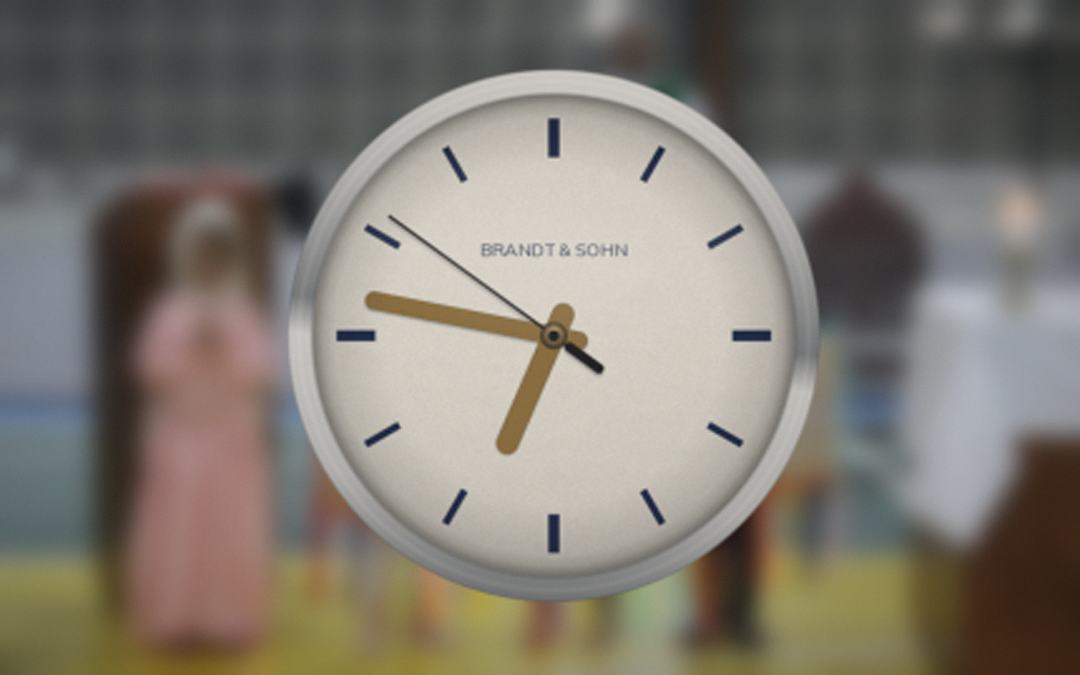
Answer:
h=6 m=46 s=51
